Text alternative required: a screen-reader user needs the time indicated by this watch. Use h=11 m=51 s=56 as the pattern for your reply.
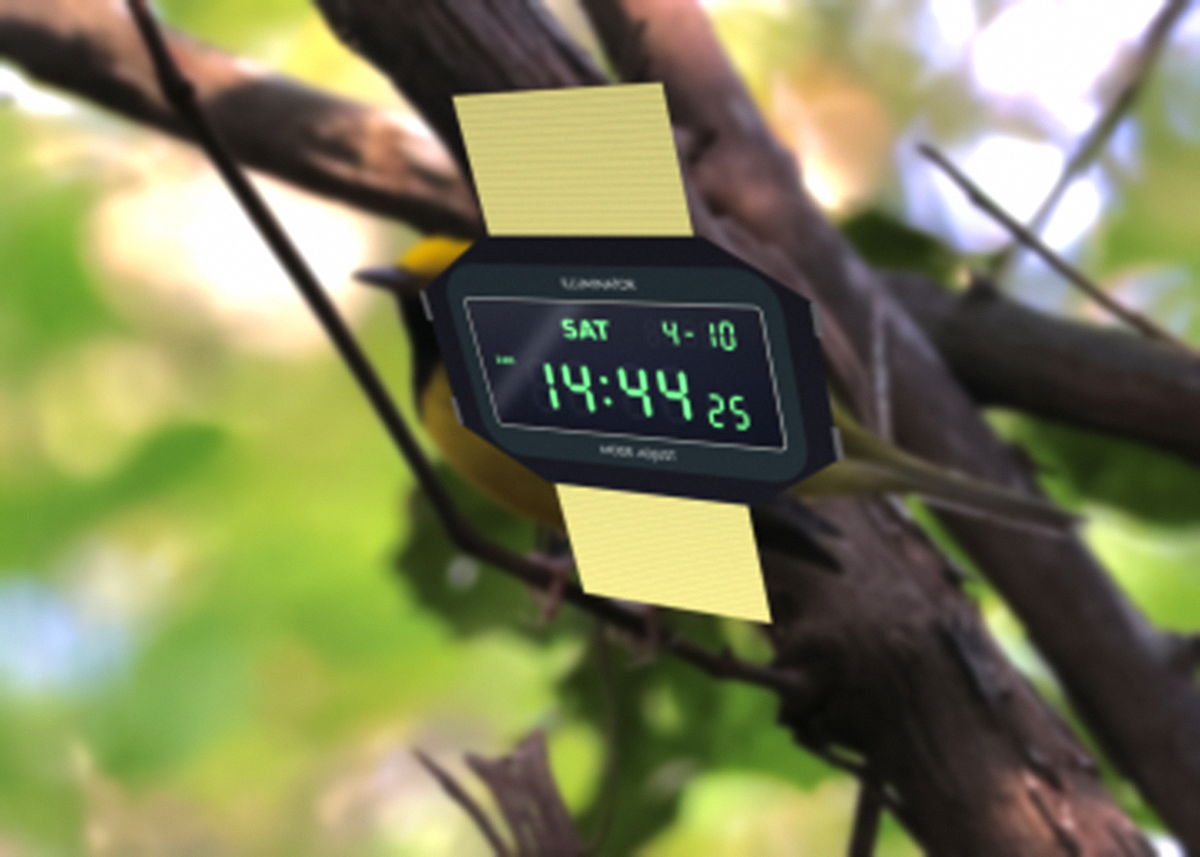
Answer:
h=14 m=44 s=25
